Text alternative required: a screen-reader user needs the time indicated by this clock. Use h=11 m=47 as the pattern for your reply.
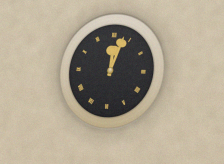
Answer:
h=12 m=3
